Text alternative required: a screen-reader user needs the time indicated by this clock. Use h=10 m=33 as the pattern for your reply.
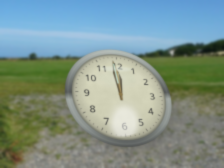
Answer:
h=11 m=59
